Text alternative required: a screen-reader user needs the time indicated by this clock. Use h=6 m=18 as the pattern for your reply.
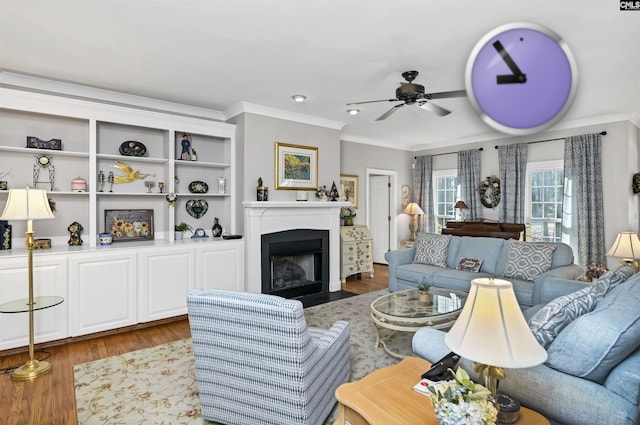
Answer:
h=8 m=54
